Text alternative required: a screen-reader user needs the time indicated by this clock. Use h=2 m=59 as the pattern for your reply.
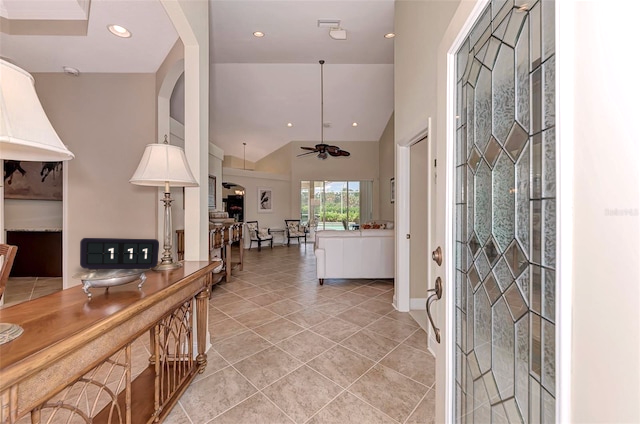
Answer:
h=1 m=11
